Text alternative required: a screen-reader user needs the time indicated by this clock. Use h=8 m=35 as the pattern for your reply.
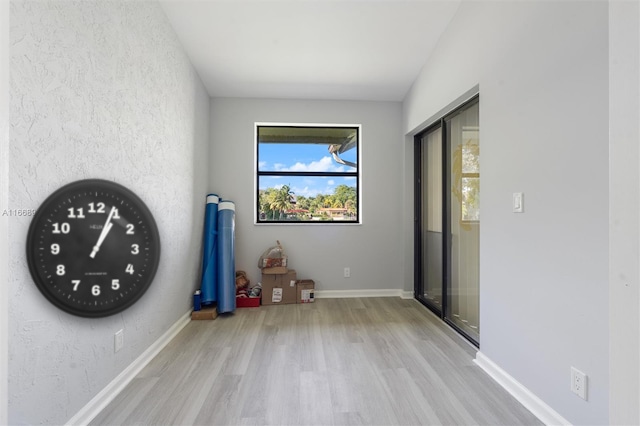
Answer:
h=1 m=4
